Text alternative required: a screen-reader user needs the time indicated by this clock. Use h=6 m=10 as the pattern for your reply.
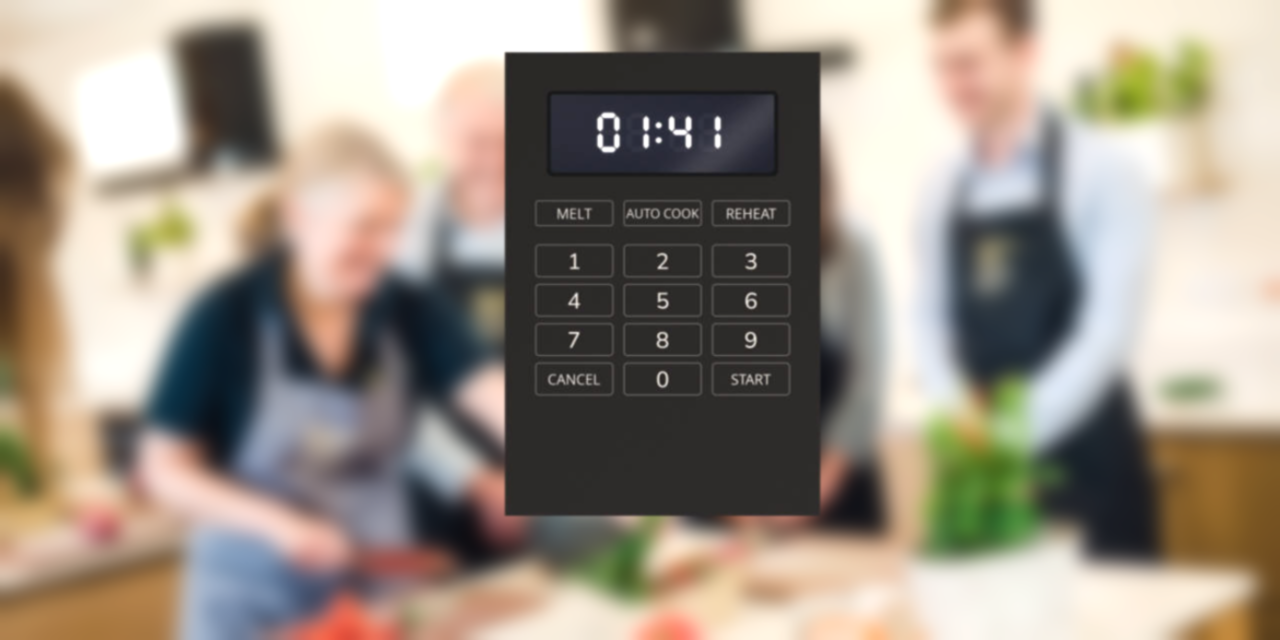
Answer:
h=1 m=41
